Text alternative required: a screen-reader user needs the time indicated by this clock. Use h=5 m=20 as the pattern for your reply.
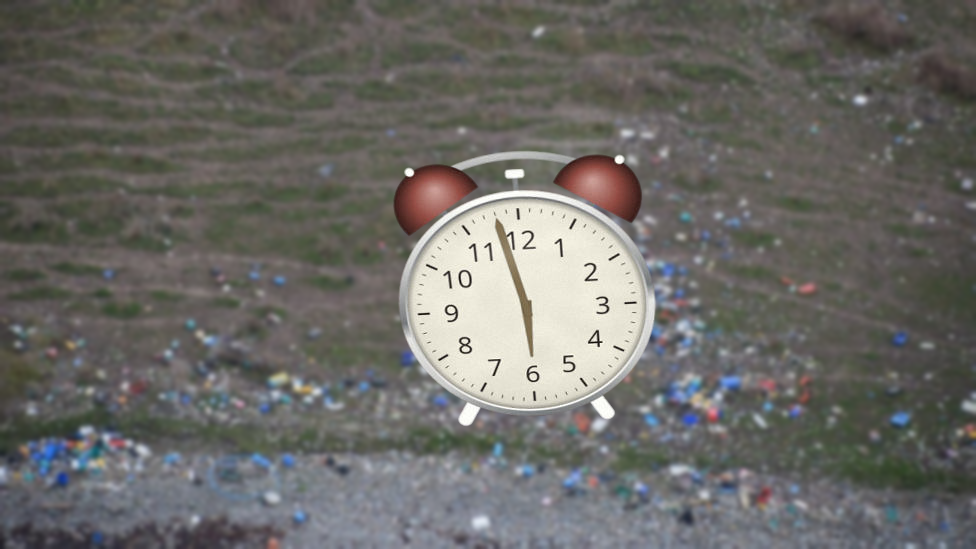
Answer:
h=5 m=58
